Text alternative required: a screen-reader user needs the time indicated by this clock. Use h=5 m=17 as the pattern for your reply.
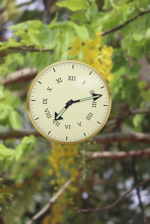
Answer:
h=7 m=12
